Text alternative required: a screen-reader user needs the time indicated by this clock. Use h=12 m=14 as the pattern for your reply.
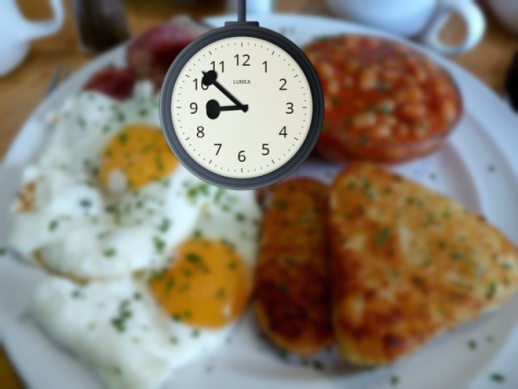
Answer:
h=8 m=52
